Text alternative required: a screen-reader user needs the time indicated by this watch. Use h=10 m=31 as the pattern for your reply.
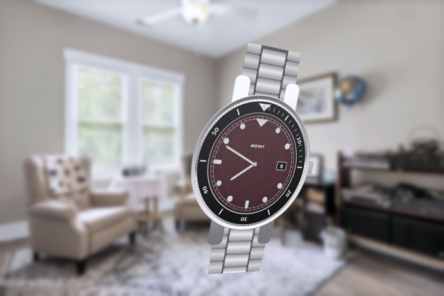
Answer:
h=7 m=49
